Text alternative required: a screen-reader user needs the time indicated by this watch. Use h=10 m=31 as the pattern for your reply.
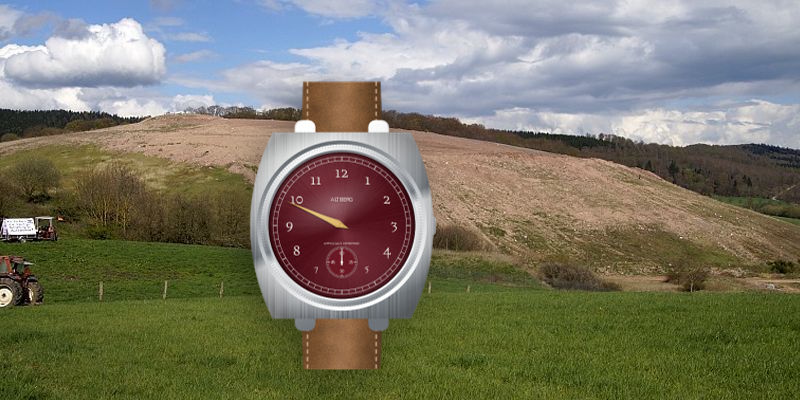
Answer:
h=9 m=49
